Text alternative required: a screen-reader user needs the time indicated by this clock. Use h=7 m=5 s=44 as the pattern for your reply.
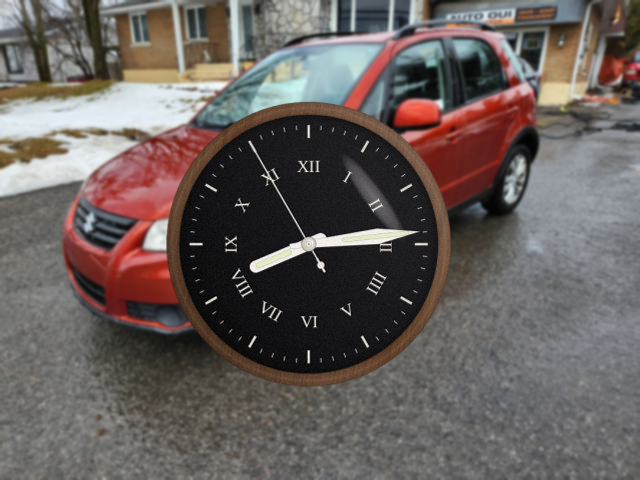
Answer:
h=8 m=13 s=55
